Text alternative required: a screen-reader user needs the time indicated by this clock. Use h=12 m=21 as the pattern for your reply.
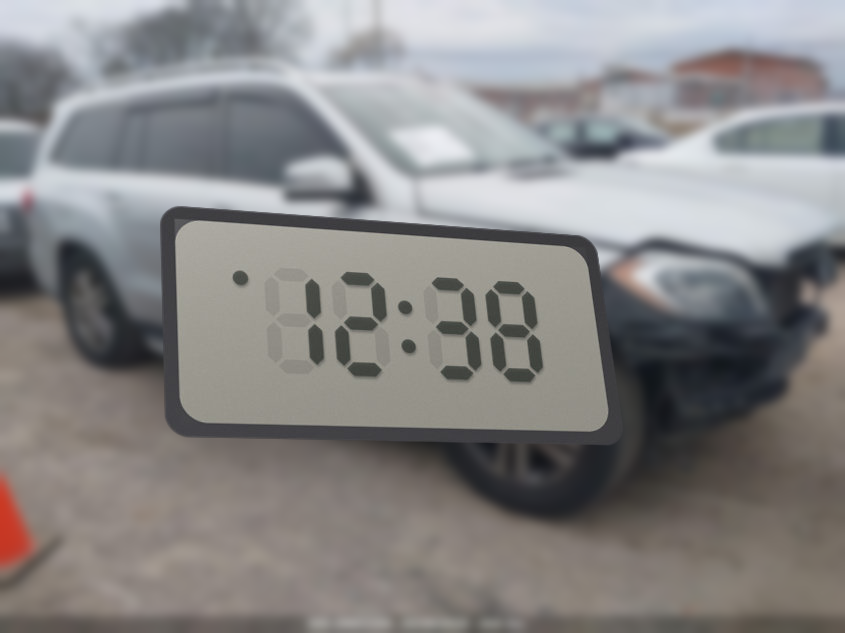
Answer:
h=12 m=38
